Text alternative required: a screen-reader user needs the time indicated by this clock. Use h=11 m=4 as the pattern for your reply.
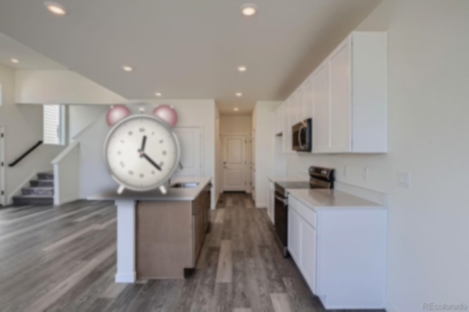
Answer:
h=12 m=22
